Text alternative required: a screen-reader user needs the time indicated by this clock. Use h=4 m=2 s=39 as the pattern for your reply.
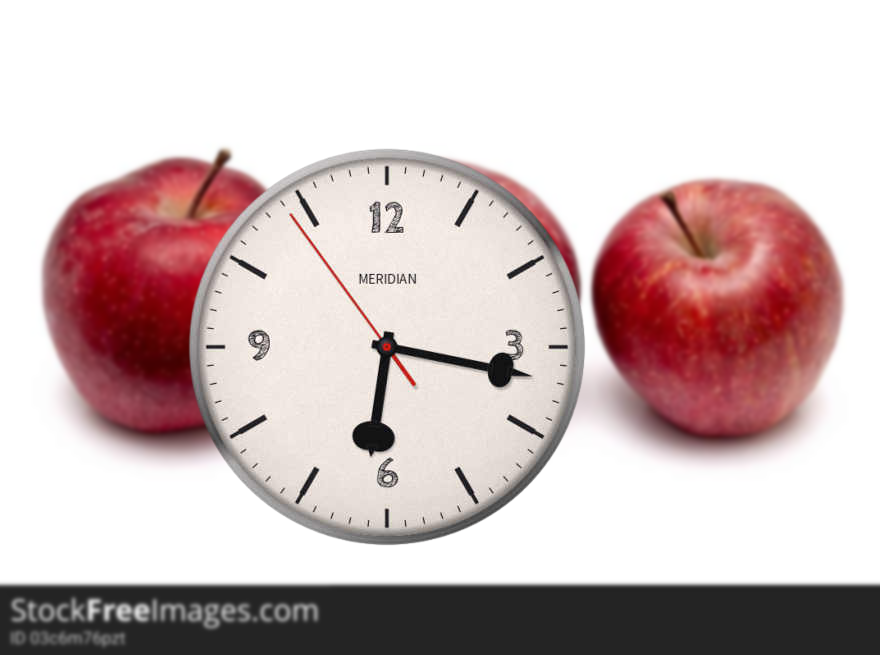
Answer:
h=6 m=16 s=54
